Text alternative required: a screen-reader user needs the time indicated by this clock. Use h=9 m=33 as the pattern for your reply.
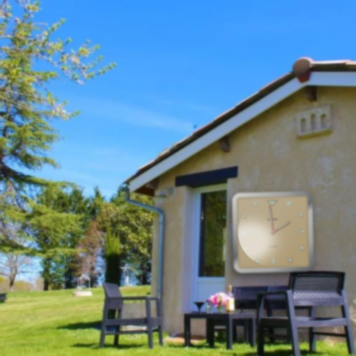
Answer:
h=1 m=59
